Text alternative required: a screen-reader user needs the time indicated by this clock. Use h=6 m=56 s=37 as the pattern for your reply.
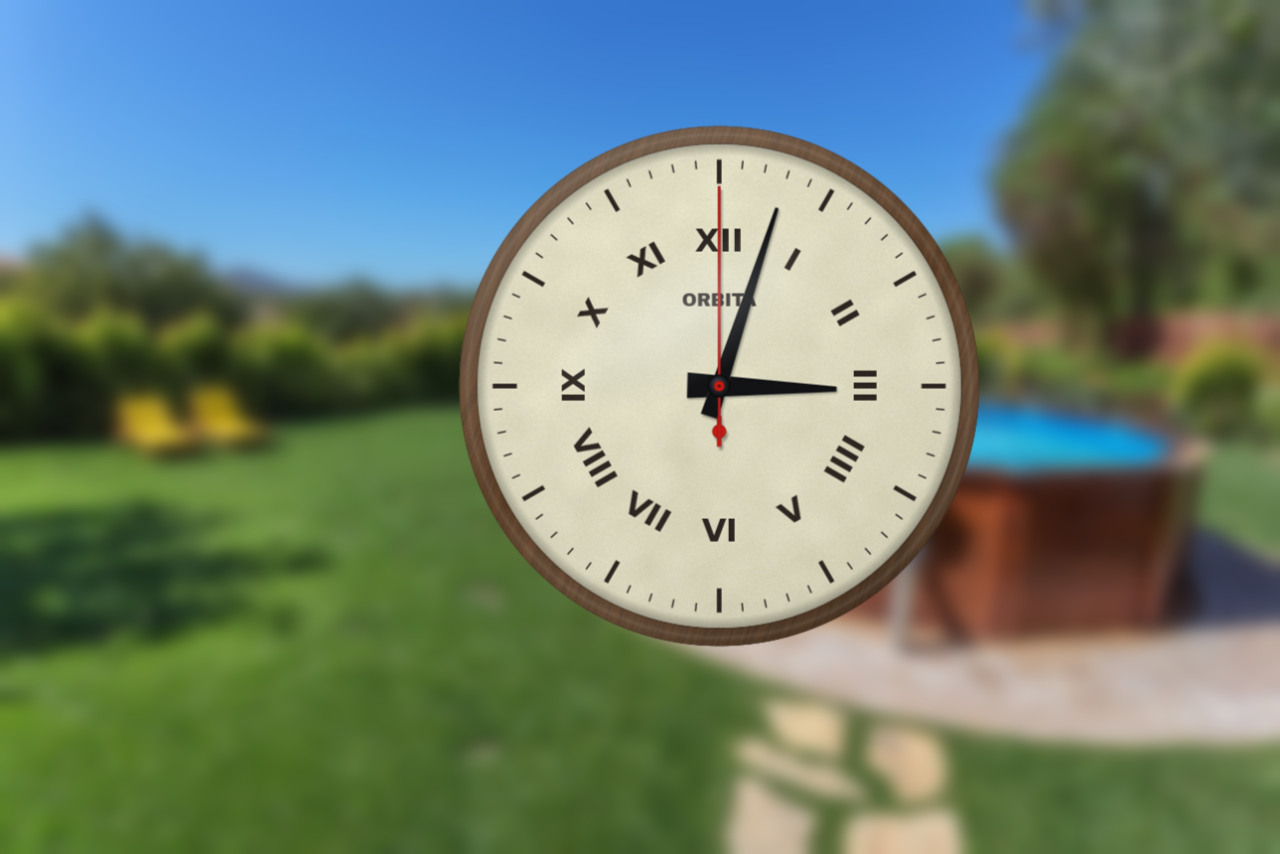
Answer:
h=3 m=3 s=0
